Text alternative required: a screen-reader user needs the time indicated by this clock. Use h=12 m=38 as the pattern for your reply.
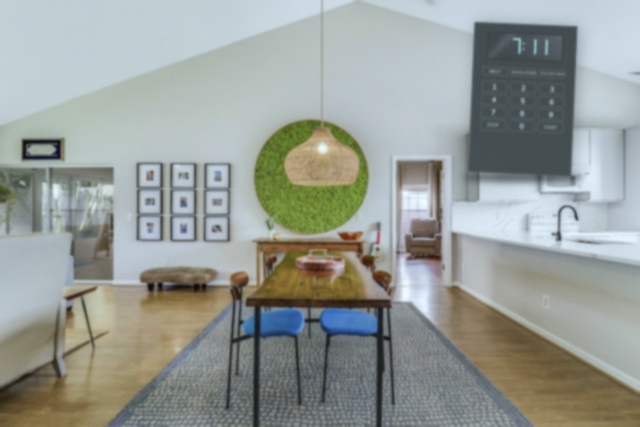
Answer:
h=7 m=11
